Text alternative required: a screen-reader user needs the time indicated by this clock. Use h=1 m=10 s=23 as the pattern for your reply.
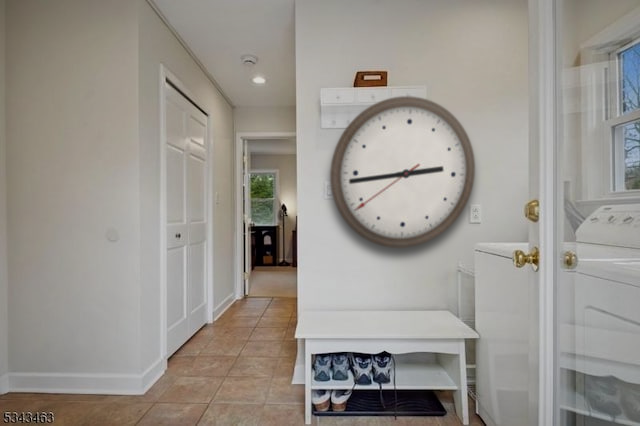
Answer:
h=2 m=43 s=39
